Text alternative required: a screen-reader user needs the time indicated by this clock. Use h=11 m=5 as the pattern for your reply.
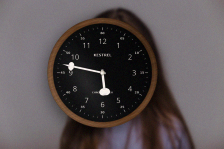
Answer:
h=5 m=47
